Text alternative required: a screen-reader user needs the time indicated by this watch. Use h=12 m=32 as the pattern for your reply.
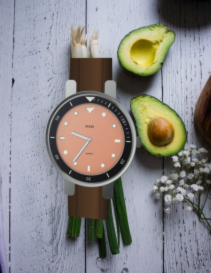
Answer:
h=9 m=36
